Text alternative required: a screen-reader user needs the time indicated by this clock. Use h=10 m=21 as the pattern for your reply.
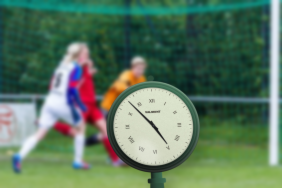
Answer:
h=4 m=53
